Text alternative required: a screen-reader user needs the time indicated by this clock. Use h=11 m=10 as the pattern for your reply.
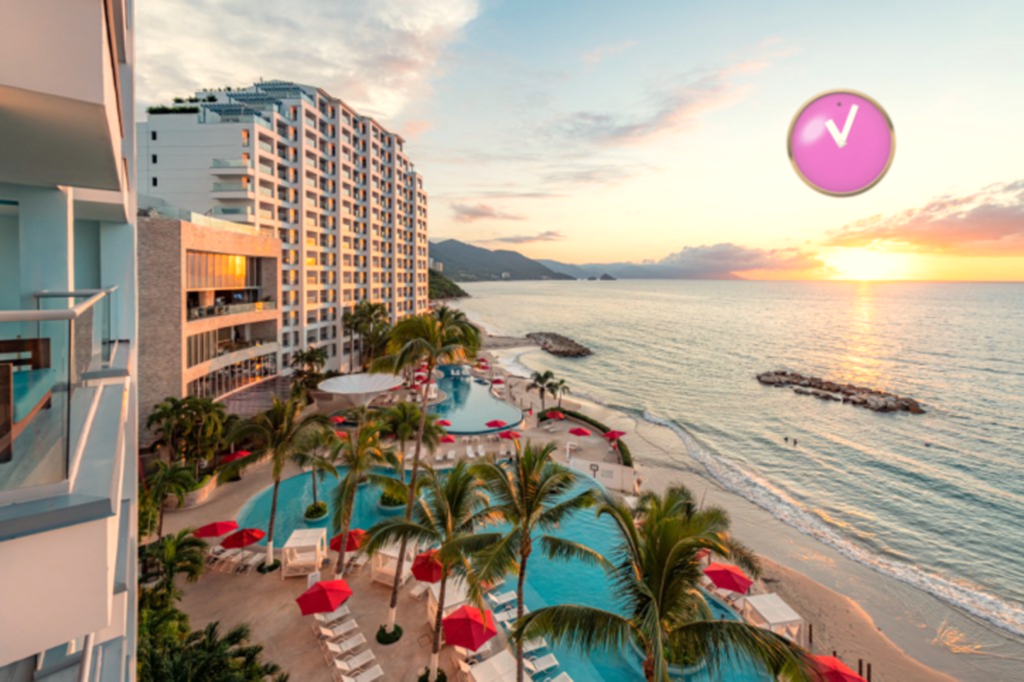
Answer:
h=11 m=4
